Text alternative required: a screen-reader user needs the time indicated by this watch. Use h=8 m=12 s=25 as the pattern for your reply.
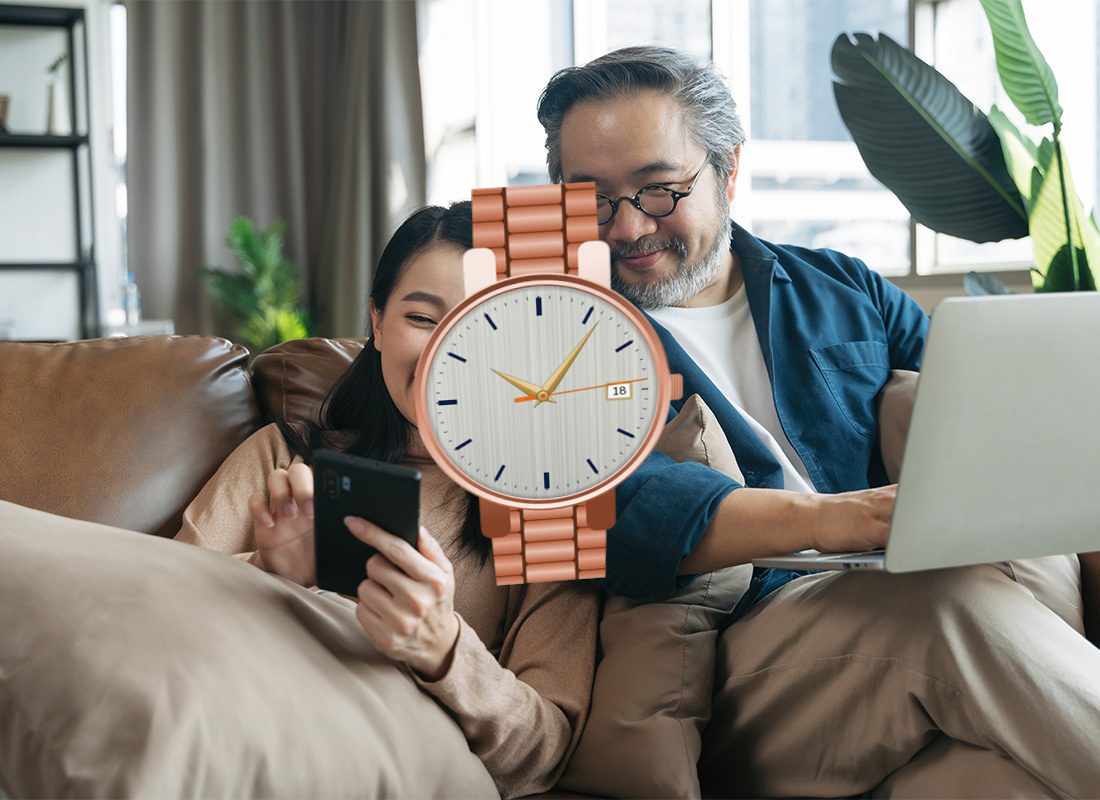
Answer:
h=10 m=6 s=14
